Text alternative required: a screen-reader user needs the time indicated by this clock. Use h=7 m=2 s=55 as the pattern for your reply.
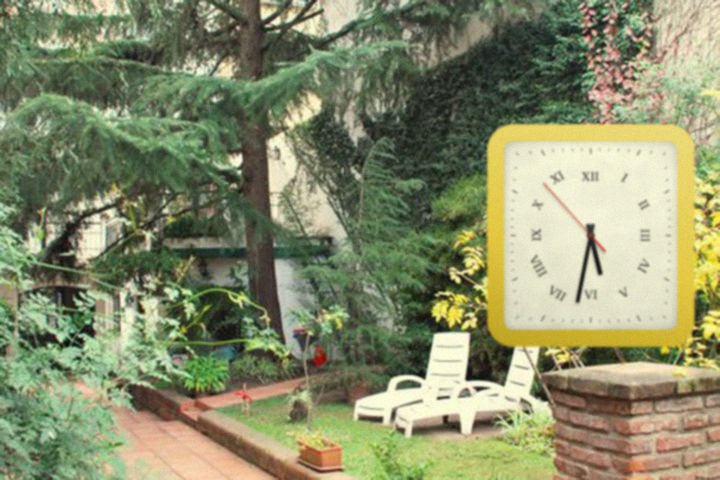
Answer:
h=5 m=31 s=53
